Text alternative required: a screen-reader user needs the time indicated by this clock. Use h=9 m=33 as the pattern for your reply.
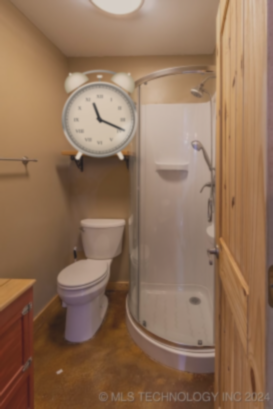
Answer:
h=11 m=19
